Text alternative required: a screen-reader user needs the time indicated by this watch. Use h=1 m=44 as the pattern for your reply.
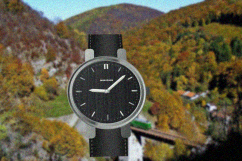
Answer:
h=9 m=8
